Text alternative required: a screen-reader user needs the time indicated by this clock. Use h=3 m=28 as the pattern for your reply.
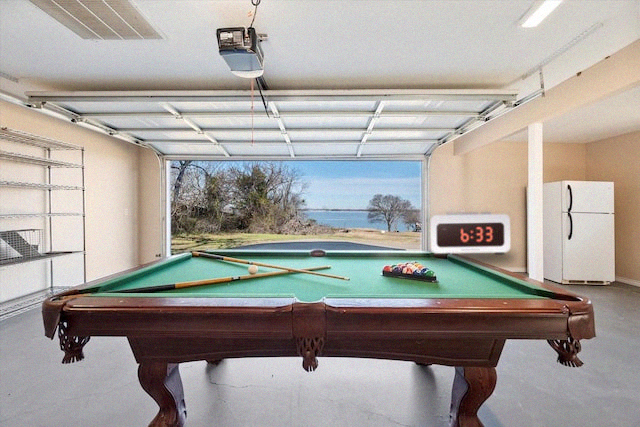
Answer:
h=6 m=33
